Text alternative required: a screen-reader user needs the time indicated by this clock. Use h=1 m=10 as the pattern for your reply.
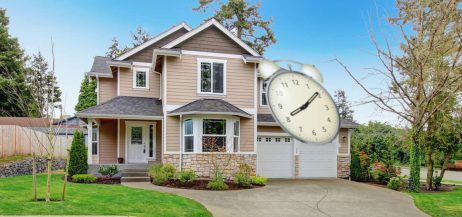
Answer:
h=8 m=9
